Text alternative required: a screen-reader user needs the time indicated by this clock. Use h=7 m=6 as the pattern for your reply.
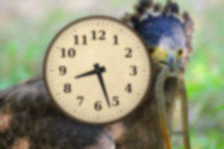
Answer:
h=8 m=27
